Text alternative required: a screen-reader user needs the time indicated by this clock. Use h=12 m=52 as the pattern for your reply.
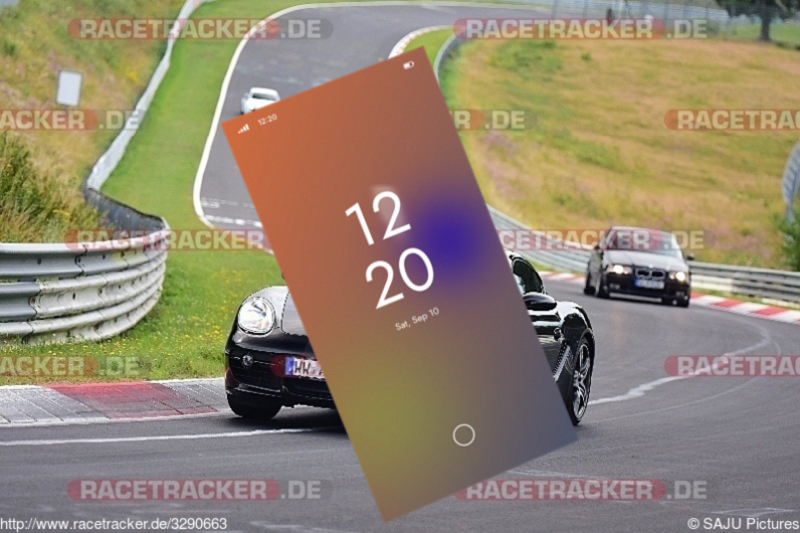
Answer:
h=12 m=20
